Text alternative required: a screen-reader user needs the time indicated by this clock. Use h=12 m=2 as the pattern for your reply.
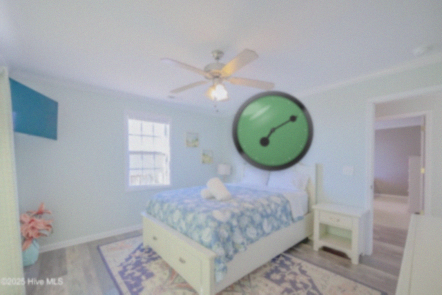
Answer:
h=7 m=10
